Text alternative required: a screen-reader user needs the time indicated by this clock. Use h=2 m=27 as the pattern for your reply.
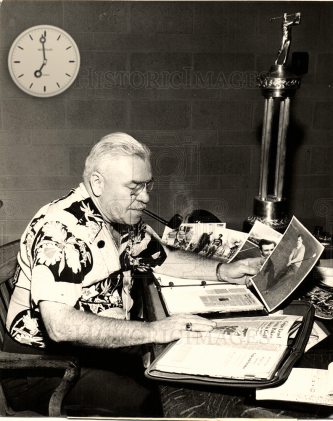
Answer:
h=6 m=59
